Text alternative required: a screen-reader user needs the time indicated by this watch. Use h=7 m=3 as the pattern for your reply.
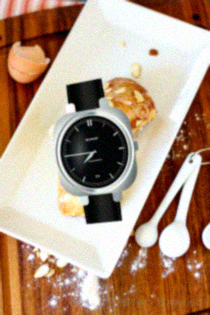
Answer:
h=7 m=45
